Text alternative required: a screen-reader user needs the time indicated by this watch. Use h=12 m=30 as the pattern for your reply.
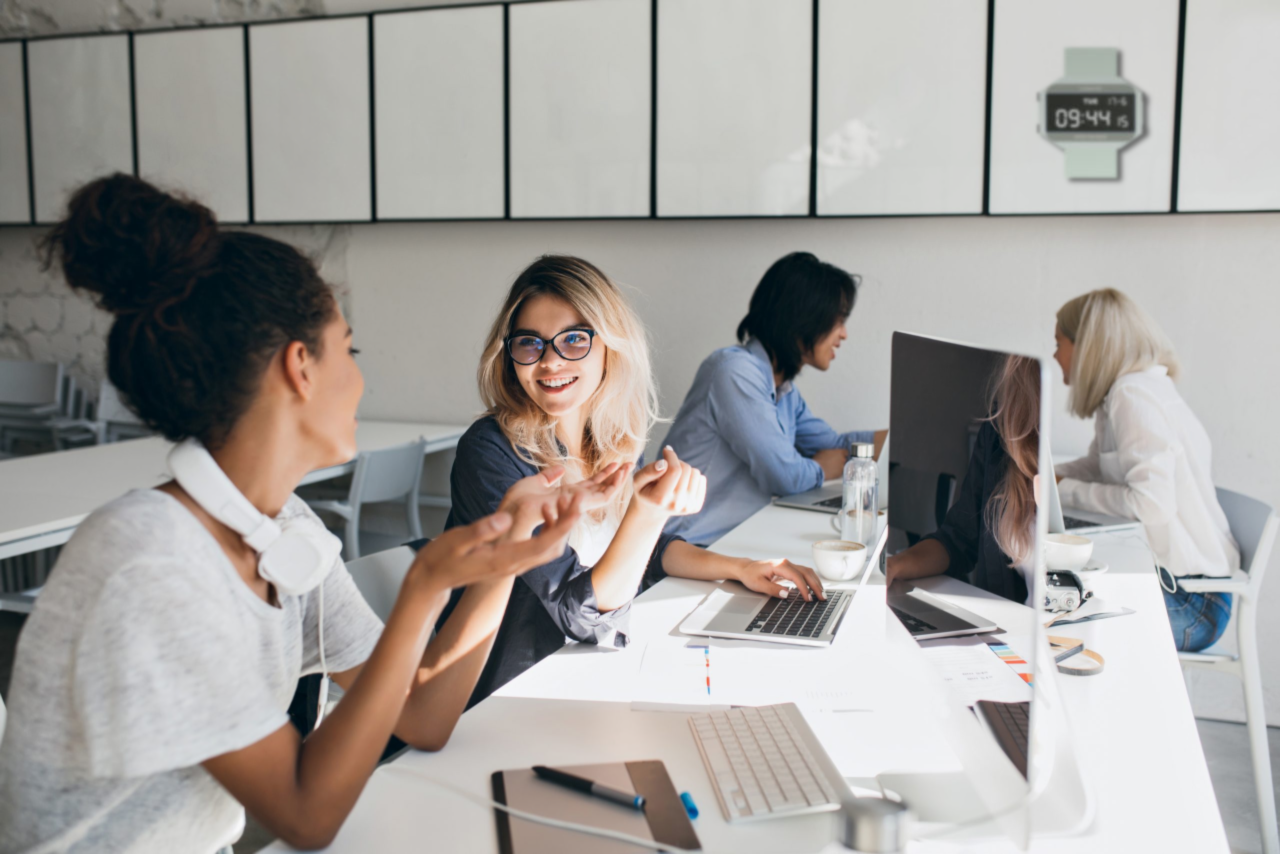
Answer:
h=9 m=44
